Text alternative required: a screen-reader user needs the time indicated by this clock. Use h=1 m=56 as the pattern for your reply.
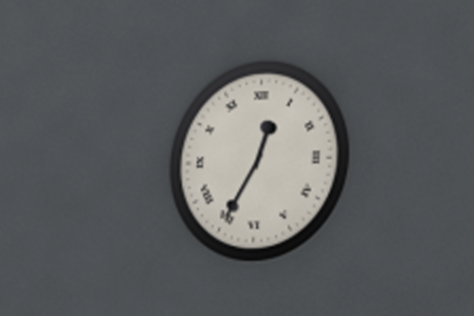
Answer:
h=12 m=35
